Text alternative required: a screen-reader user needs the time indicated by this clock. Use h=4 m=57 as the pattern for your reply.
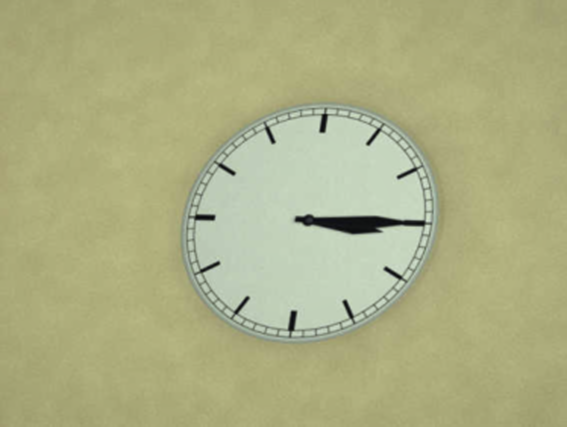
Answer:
h=3 m=15
